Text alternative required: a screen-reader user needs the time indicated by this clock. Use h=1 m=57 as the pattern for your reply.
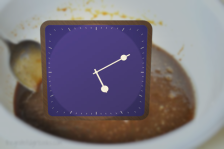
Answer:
h=5 m=10
